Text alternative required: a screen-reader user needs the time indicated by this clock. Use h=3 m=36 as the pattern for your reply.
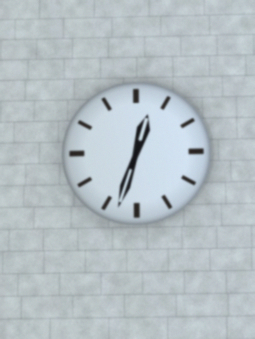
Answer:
h=12 m=33
